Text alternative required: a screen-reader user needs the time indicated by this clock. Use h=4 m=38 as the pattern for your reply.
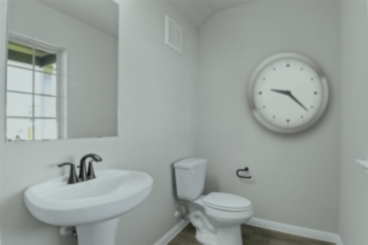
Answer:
h=9 m=22
